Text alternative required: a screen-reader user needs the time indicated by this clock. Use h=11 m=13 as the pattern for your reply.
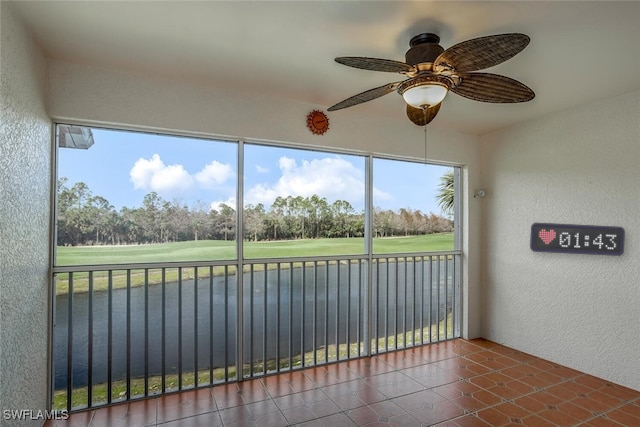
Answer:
h=1 m=43
